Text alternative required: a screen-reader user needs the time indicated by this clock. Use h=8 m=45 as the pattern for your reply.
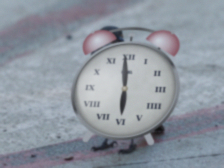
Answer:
h=5 m=59
